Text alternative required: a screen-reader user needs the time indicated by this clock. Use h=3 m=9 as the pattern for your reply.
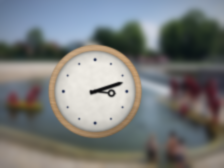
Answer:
h=3 m=12
